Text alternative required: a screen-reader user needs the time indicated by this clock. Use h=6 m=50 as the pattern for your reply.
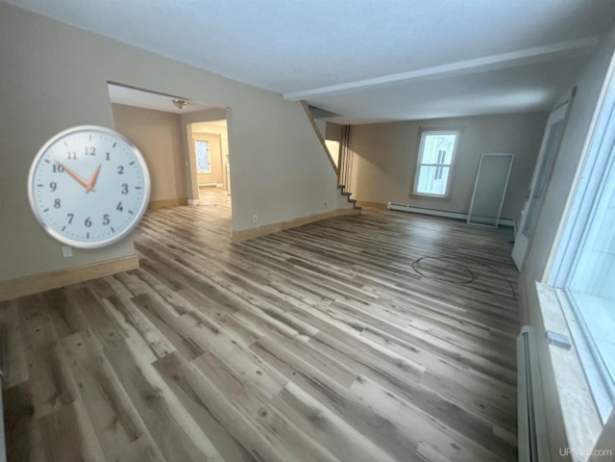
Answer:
h=12 m=51
